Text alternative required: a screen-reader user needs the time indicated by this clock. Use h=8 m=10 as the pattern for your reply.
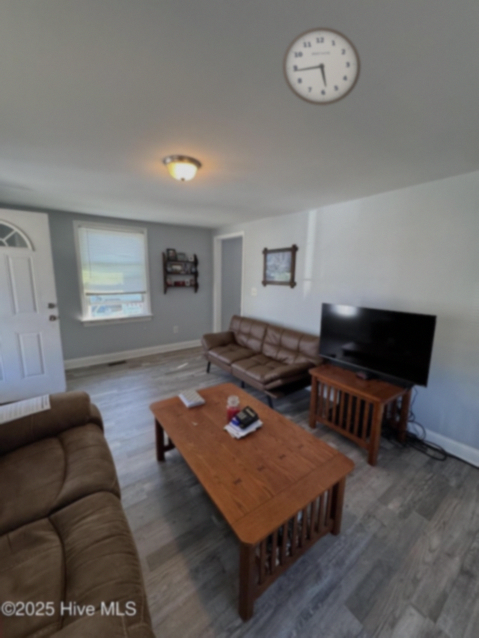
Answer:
h=5 m=44
